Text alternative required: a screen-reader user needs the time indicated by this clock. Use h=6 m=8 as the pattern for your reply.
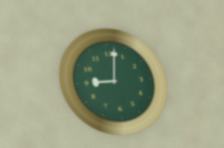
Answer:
h=9 m=2
